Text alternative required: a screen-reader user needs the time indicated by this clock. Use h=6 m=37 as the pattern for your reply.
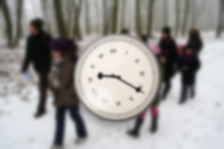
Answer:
h=9 m=21
